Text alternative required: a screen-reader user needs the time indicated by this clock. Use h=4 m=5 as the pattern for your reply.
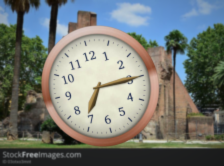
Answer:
h=7 m=15
